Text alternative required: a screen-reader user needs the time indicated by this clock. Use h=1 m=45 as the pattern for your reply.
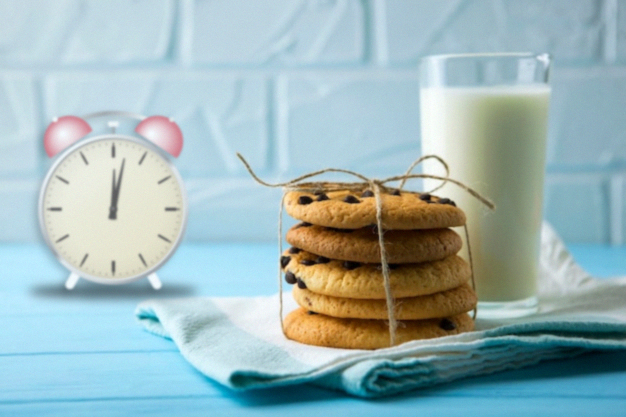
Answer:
h=12 m=2
